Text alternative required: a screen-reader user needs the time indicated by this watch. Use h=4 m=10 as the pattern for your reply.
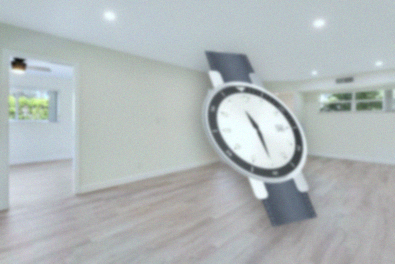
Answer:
h=11 m=30
